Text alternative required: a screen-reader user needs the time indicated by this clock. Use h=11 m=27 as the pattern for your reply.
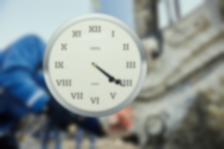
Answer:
h=4 m=21
